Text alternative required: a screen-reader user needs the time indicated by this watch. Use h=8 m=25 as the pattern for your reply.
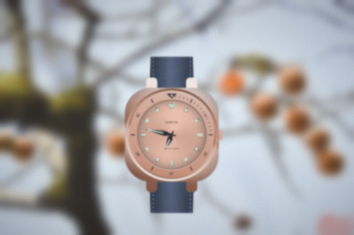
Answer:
h=6 m=47
